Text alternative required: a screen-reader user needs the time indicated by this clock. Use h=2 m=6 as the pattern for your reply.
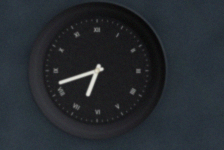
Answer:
h=6 m=42
